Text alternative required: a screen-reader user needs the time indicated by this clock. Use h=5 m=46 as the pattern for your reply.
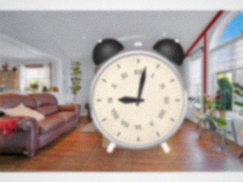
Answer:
h=9 m=2
